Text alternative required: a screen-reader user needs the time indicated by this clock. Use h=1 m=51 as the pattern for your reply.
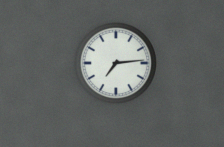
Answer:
h=7 m=14
